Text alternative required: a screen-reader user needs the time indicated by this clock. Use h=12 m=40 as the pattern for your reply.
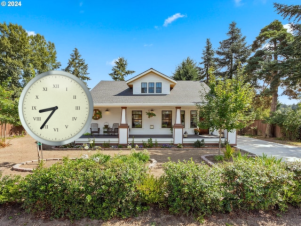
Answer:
h=8 m=36
